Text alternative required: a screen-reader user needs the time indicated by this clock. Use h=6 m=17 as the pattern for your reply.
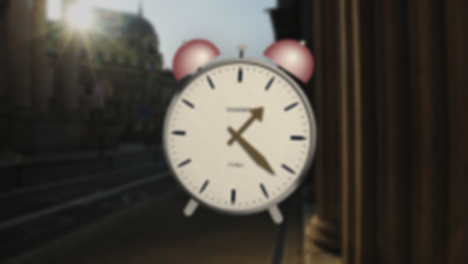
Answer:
h=1 m=22
